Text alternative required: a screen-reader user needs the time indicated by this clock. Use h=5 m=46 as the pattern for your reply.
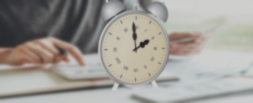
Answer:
h=1 m=59
